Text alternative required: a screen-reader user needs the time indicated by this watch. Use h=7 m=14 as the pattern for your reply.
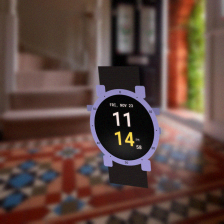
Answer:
h=11 m=14
